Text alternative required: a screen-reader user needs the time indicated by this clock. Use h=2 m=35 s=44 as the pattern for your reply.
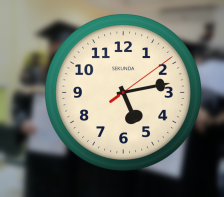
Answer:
h=5 m=13 s=9
